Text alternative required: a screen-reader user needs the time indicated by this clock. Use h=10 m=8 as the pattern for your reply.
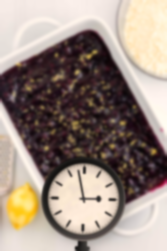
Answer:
h=2 m=58
